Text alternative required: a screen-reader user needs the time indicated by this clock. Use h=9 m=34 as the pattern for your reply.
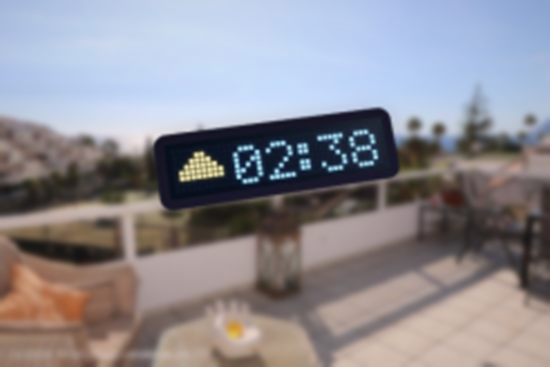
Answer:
h=2 m=38
